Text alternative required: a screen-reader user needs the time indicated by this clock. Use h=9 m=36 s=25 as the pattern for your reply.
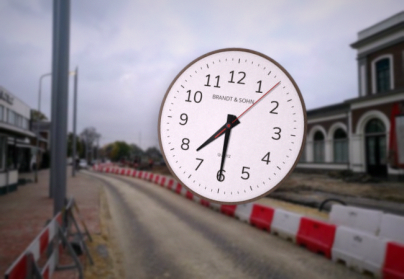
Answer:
h=7 m=30 s=7
